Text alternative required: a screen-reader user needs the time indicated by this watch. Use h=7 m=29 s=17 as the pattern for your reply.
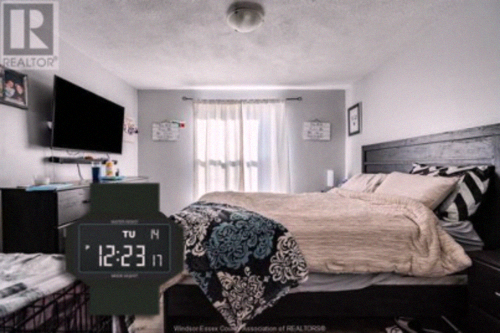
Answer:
h=12 m=23 s=17
